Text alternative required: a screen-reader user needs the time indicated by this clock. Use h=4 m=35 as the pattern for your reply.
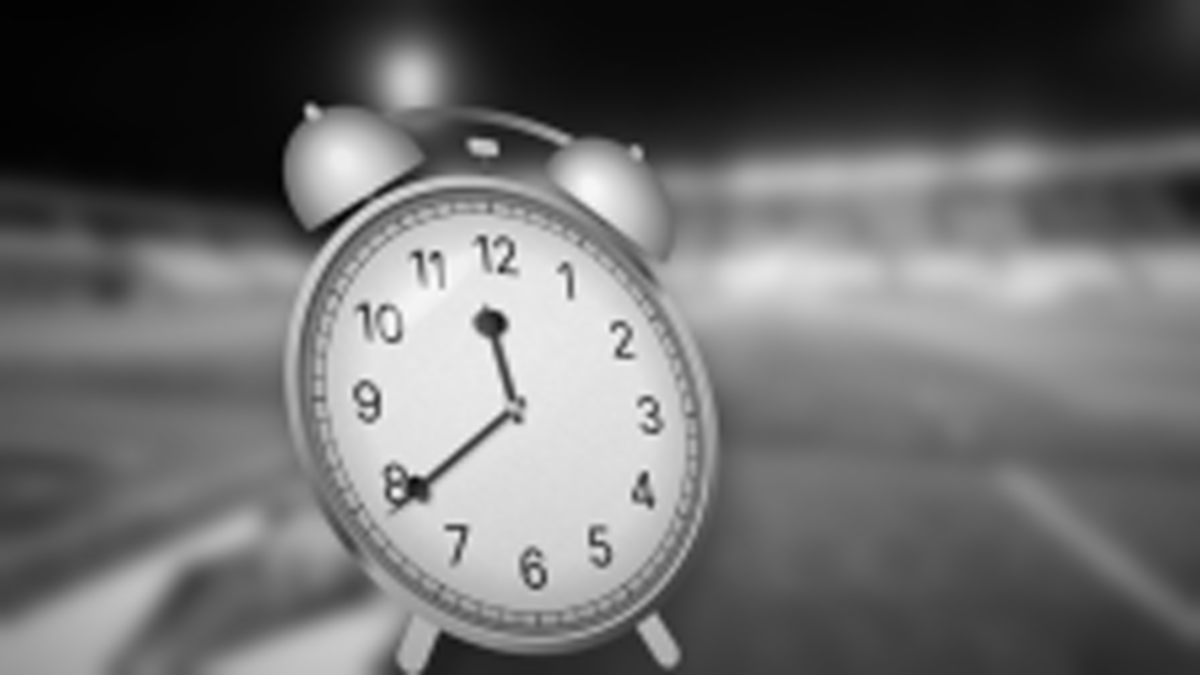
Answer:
h=11 m=39
